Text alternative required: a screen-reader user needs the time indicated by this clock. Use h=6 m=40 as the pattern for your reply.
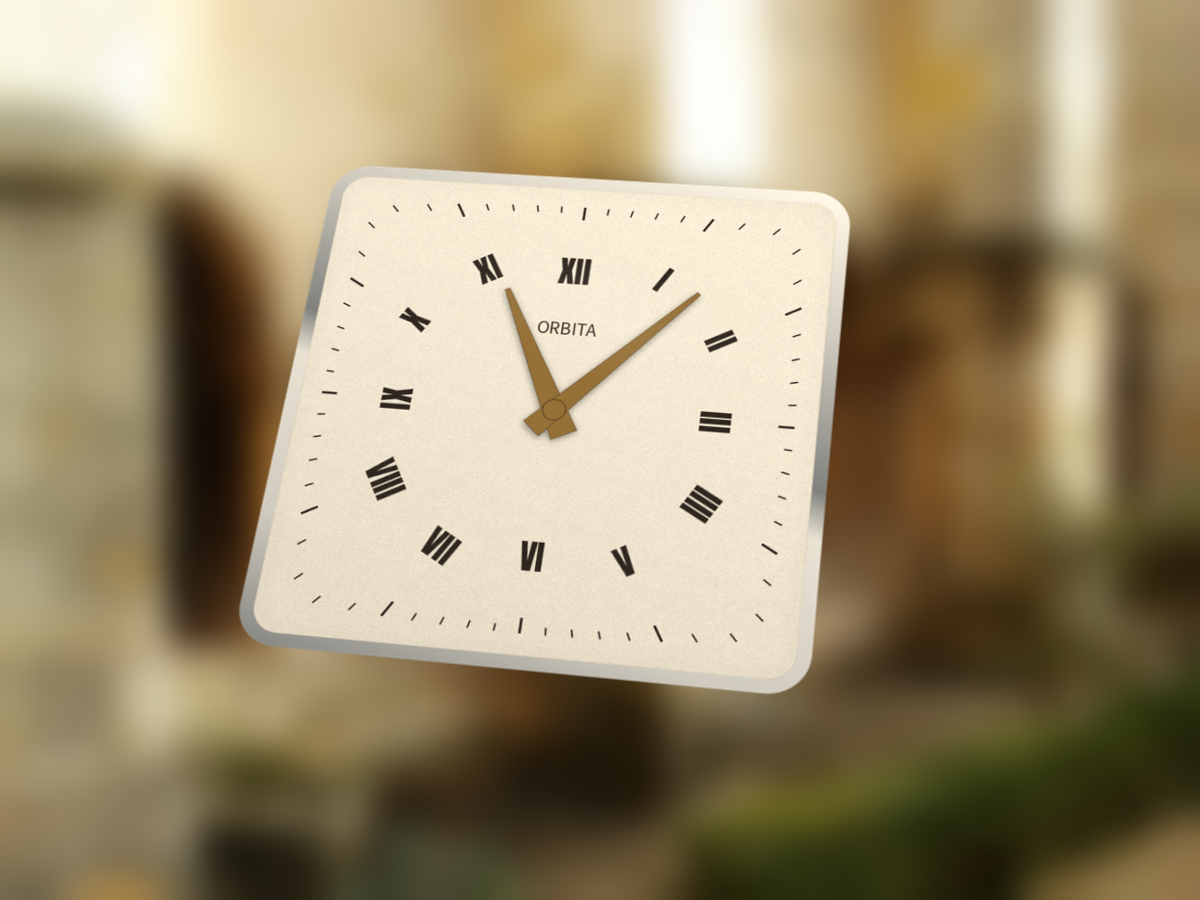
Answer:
h=11 m=7
